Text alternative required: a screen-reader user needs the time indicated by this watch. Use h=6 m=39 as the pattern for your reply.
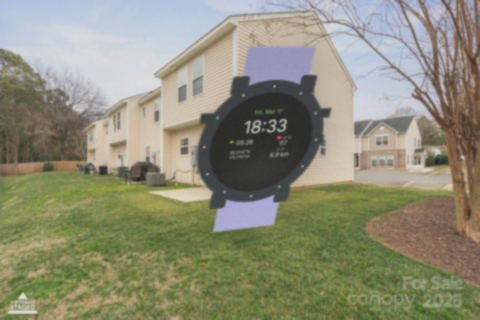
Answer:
h=18 m=33
